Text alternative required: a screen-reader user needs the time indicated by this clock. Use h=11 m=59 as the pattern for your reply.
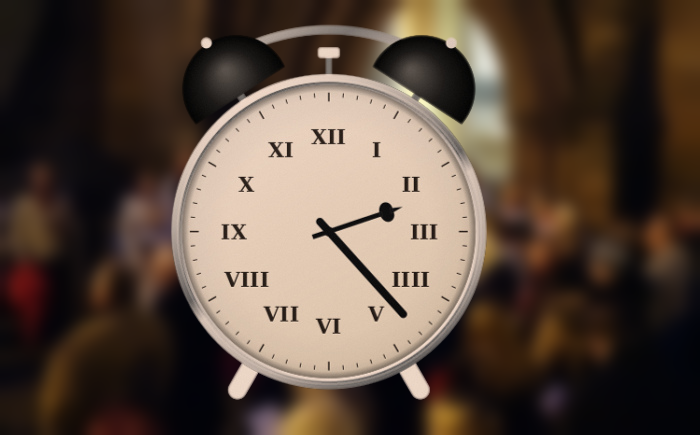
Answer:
h=2 m=23
